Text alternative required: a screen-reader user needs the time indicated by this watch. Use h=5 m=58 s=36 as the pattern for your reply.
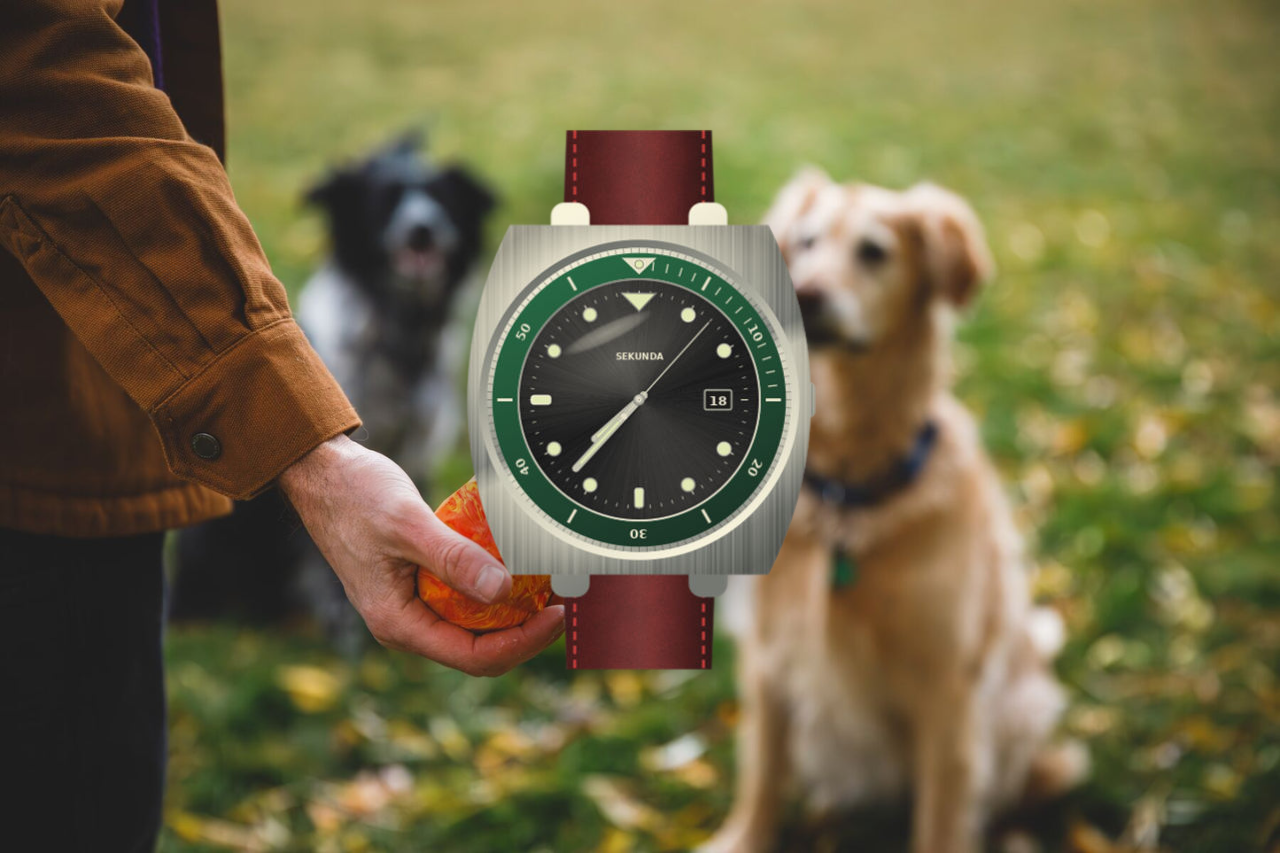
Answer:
h=7 m=37 s=7
